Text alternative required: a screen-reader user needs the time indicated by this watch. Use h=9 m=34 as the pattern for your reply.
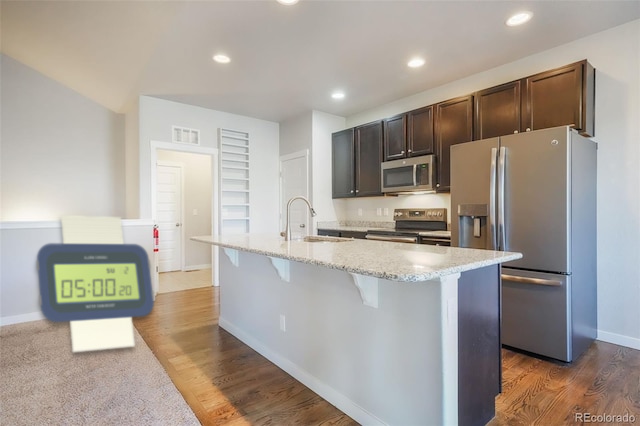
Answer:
h=5 m=0
